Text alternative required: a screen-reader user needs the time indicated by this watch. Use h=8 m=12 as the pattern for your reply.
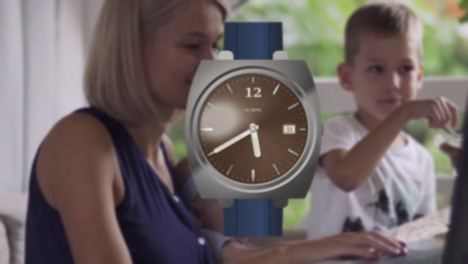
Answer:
h=5 m=40
